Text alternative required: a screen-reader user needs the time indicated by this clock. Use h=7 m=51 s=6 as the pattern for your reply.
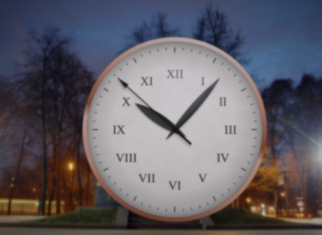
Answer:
h=10 m=6 s=52
